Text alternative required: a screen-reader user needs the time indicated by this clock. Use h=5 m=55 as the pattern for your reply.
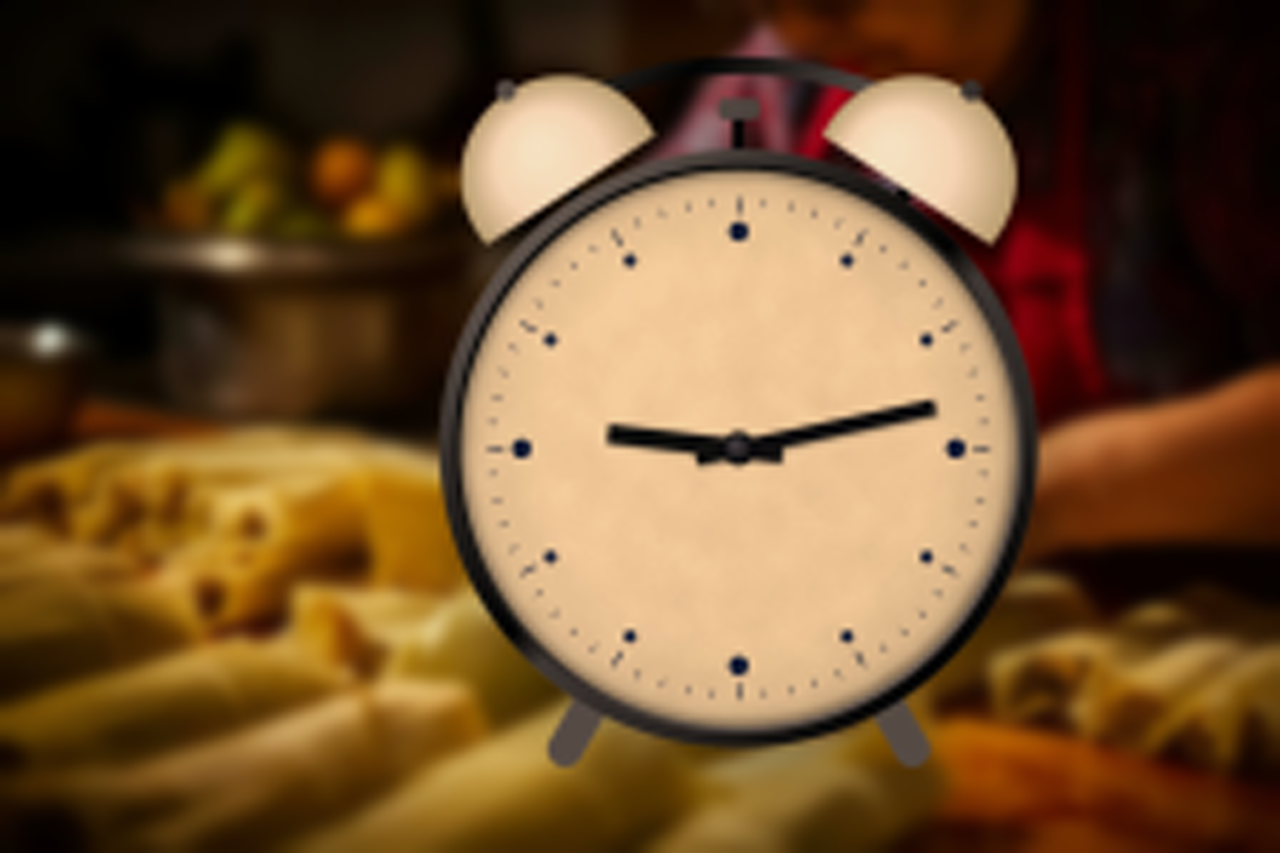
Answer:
h=9 m=13
